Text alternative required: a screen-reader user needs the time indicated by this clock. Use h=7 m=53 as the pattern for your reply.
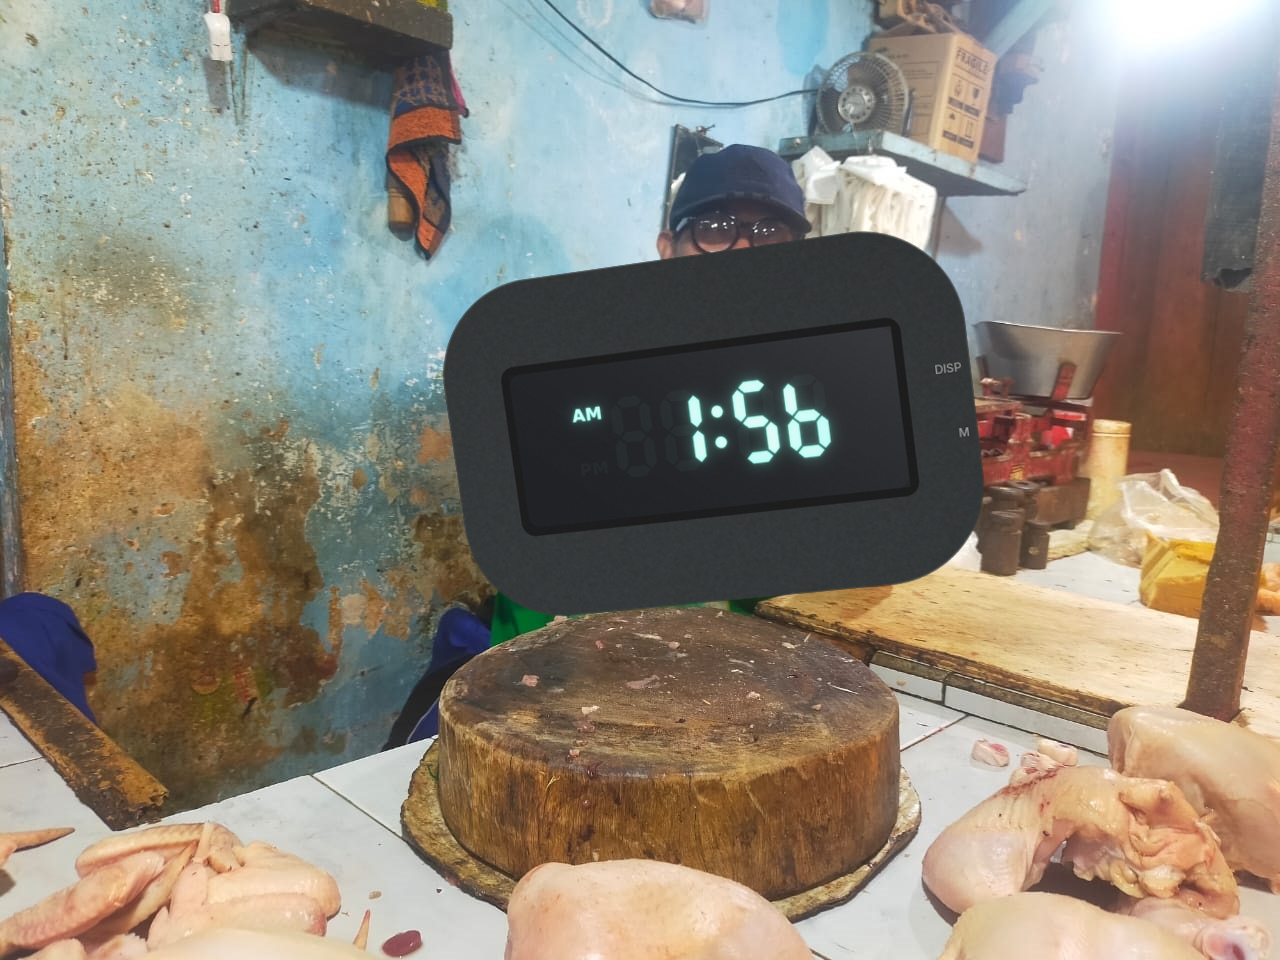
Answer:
h=1 m=56
